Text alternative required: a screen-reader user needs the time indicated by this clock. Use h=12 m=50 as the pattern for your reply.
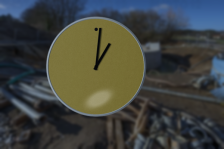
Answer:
h=1 m=1
